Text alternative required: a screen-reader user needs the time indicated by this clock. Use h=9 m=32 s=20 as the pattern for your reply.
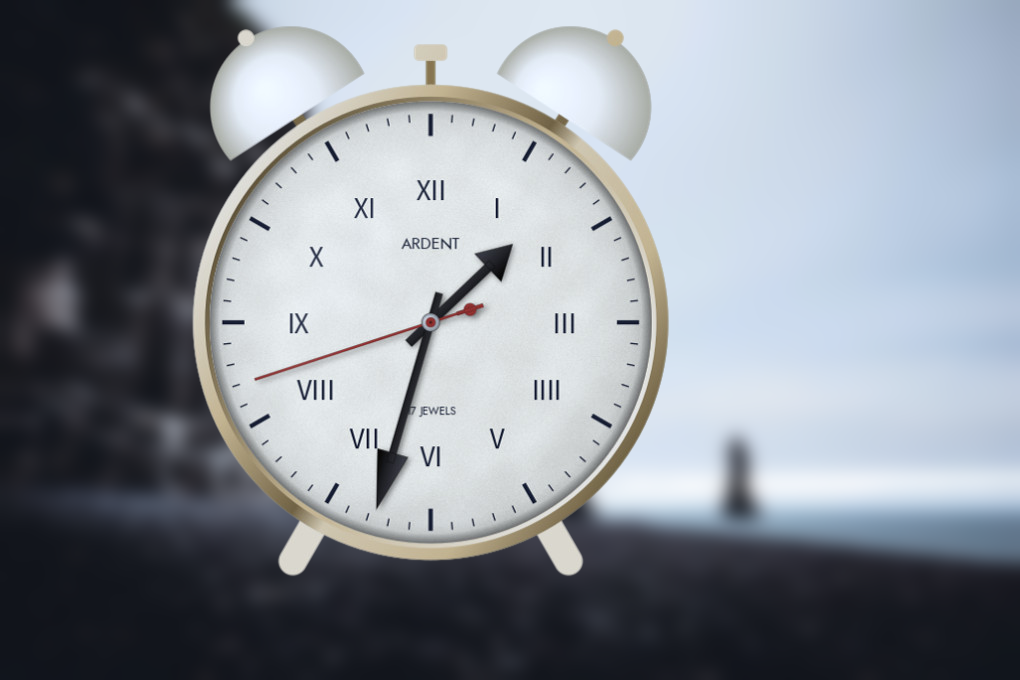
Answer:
h=1 m=32 s=42
